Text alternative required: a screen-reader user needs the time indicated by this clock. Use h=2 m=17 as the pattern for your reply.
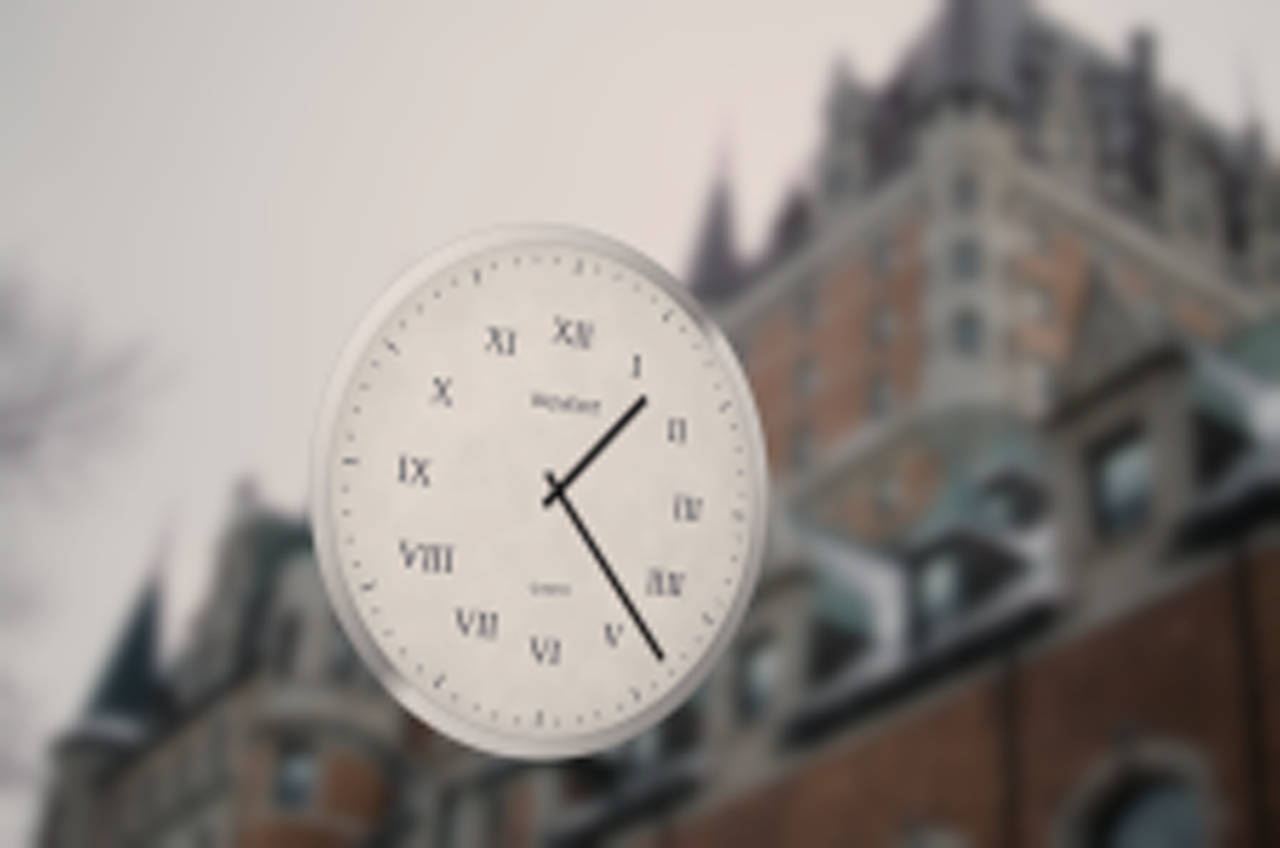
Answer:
h=1 m=23
